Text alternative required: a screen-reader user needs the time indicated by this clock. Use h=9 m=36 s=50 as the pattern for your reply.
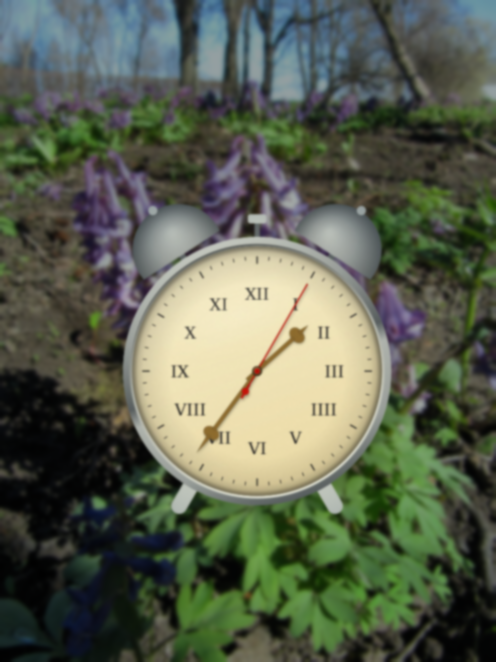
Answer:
h=1 m=36 s=5
